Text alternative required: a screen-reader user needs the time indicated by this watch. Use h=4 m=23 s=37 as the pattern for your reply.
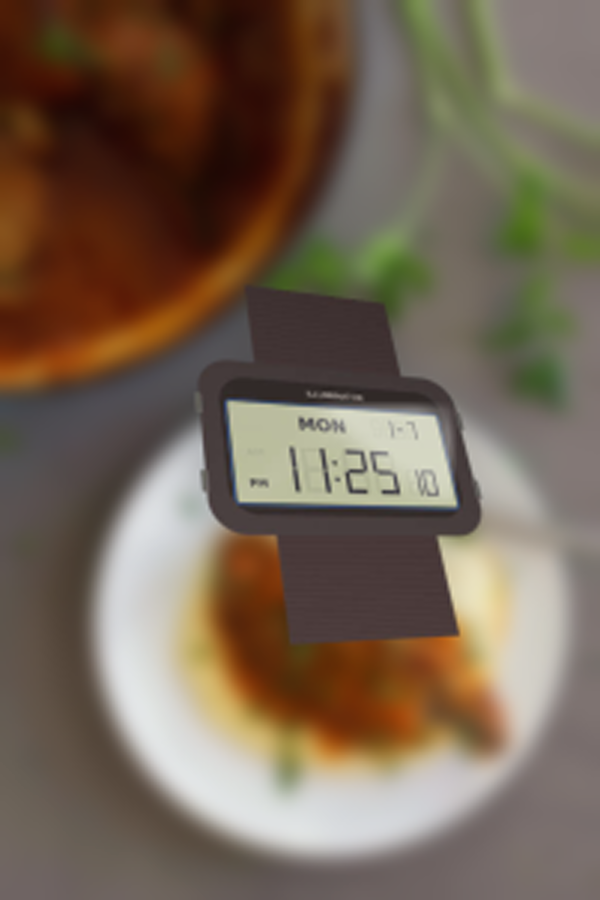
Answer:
h=11 m=25 s=10
